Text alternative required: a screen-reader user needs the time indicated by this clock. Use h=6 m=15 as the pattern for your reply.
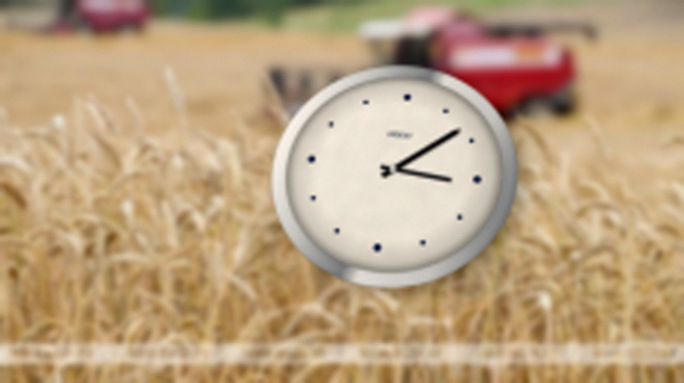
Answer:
h=3 m=8
